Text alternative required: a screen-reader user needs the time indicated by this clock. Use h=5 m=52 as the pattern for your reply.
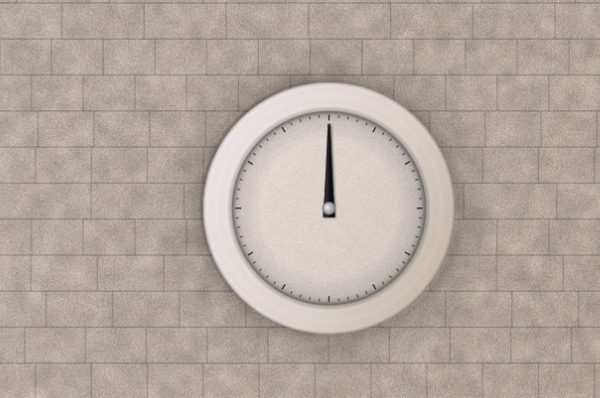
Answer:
h=12 m=0
